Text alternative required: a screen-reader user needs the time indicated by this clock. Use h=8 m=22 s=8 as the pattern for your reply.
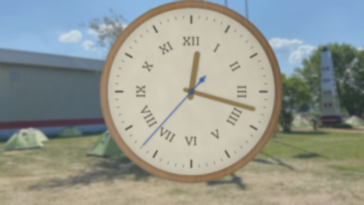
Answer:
h=12 m=17 s=37
